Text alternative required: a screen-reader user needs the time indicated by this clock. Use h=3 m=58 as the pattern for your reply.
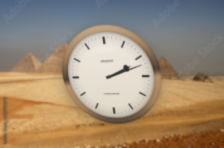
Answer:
h=2 m=12
